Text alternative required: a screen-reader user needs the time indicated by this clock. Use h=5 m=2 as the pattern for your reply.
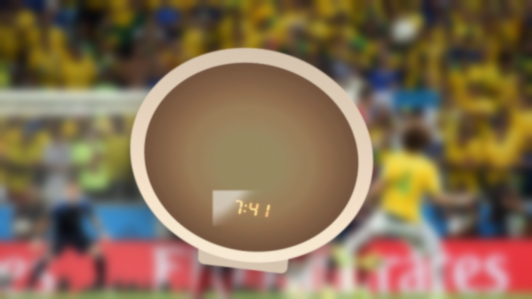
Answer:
h=7 m=41
